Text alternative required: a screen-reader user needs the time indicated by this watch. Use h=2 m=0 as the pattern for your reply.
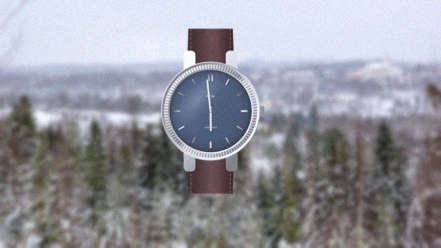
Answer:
h=5 m=59
